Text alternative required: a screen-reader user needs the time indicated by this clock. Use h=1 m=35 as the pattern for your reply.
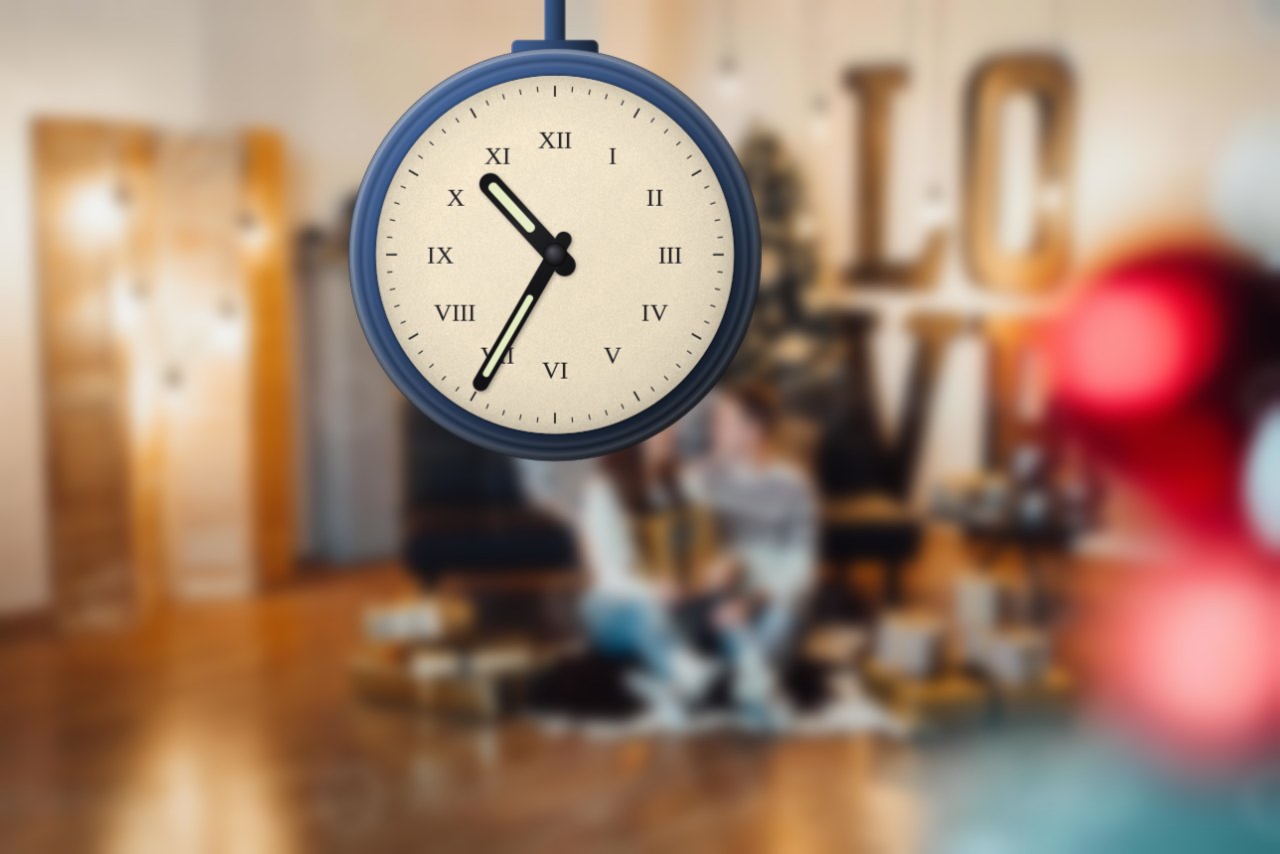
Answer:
h=10 m=35
